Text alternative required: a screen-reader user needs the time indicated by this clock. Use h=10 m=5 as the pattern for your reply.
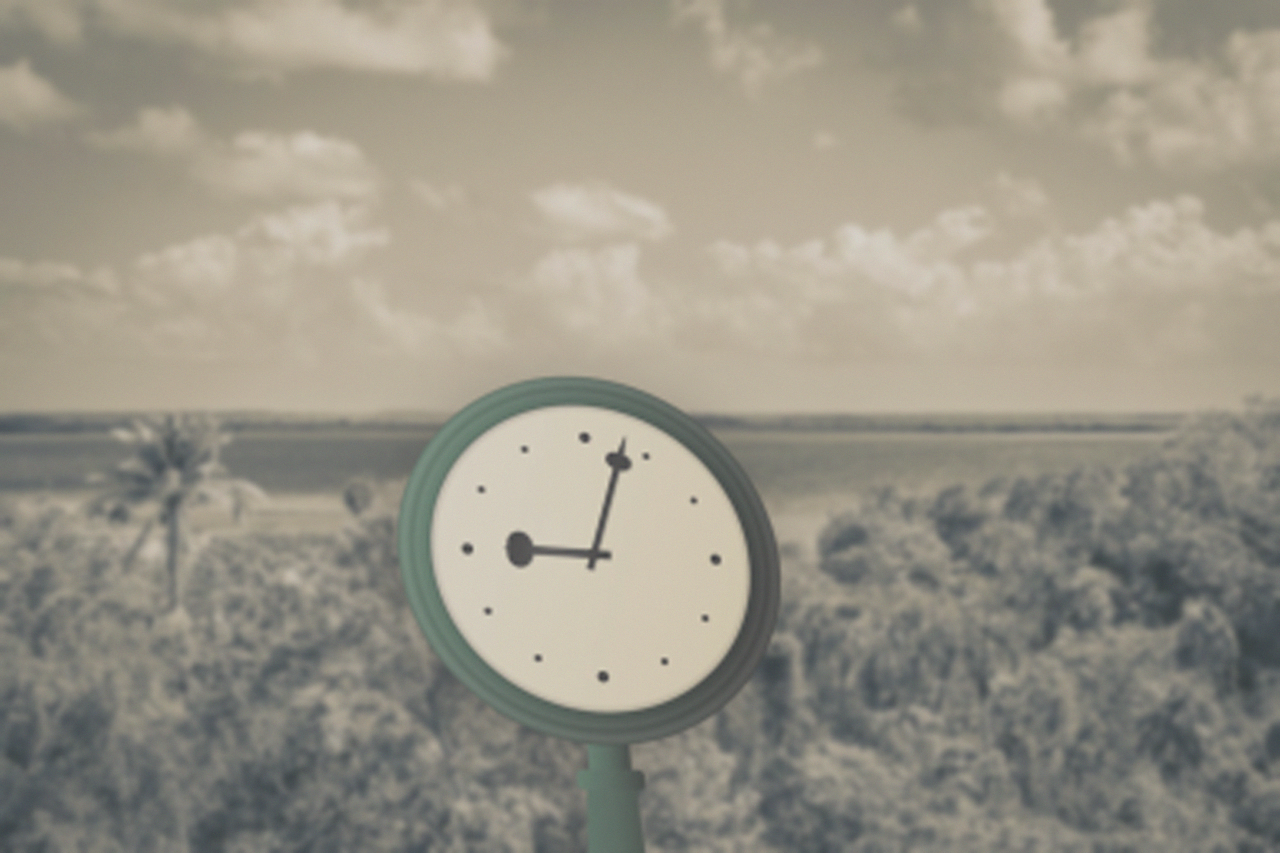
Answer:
h=9 m=3
